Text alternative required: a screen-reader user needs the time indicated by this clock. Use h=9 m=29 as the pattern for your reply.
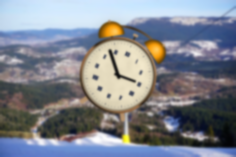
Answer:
h=2 m=53
